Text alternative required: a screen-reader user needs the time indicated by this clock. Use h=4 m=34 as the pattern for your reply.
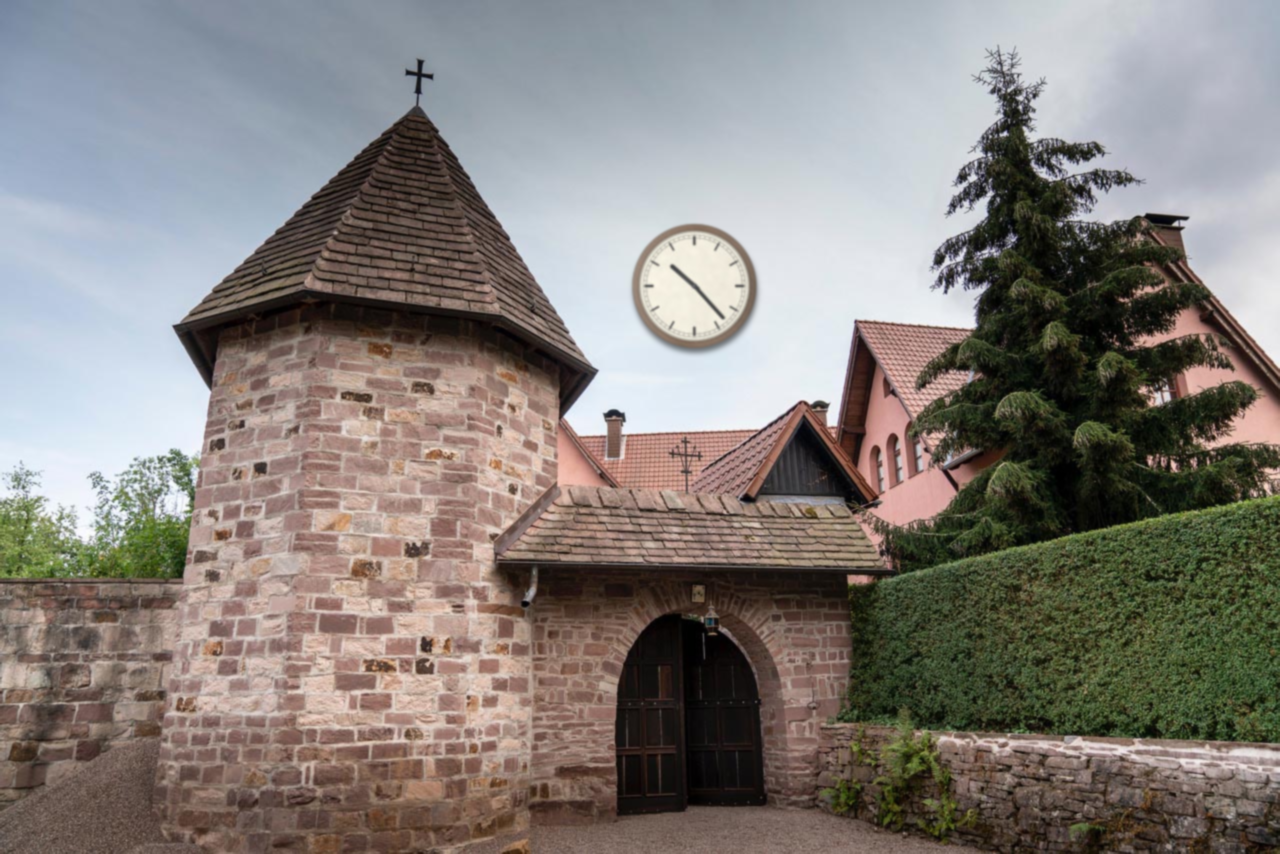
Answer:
h=10 m=23
